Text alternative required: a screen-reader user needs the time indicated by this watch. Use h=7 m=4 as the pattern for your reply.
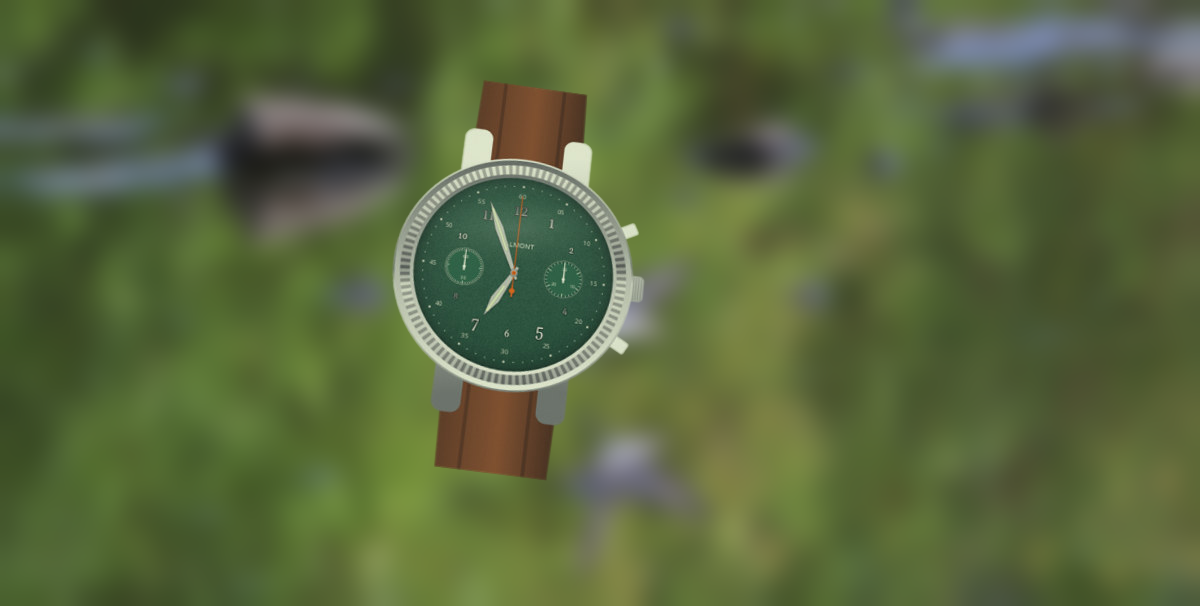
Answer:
h=6 m=56
